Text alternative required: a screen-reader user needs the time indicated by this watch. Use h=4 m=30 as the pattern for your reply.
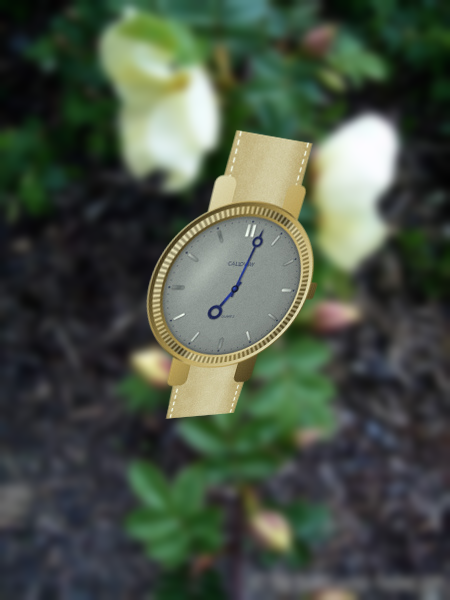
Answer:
h=7 m=2
